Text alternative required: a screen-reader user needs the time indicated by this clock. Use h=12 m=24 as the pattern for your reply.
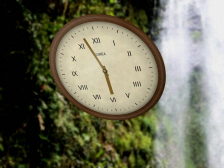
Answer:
h=5 m=57
